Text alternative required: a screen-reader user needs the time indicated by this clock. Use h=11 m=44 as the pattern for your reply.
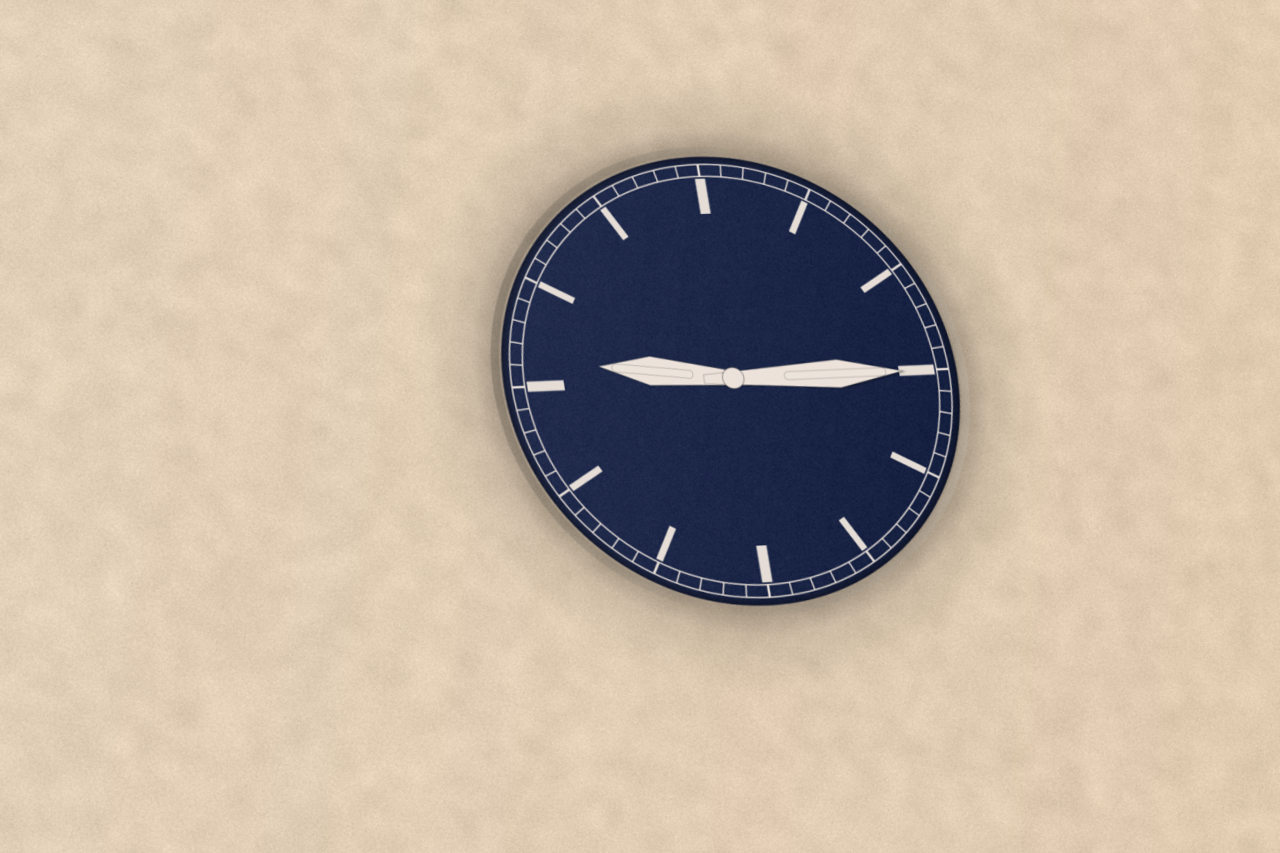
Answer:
h=9 m=15
